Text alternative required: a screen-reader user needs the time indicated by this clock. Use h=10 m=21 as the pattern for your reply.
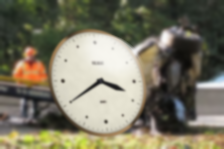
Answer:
h=3 m=40
